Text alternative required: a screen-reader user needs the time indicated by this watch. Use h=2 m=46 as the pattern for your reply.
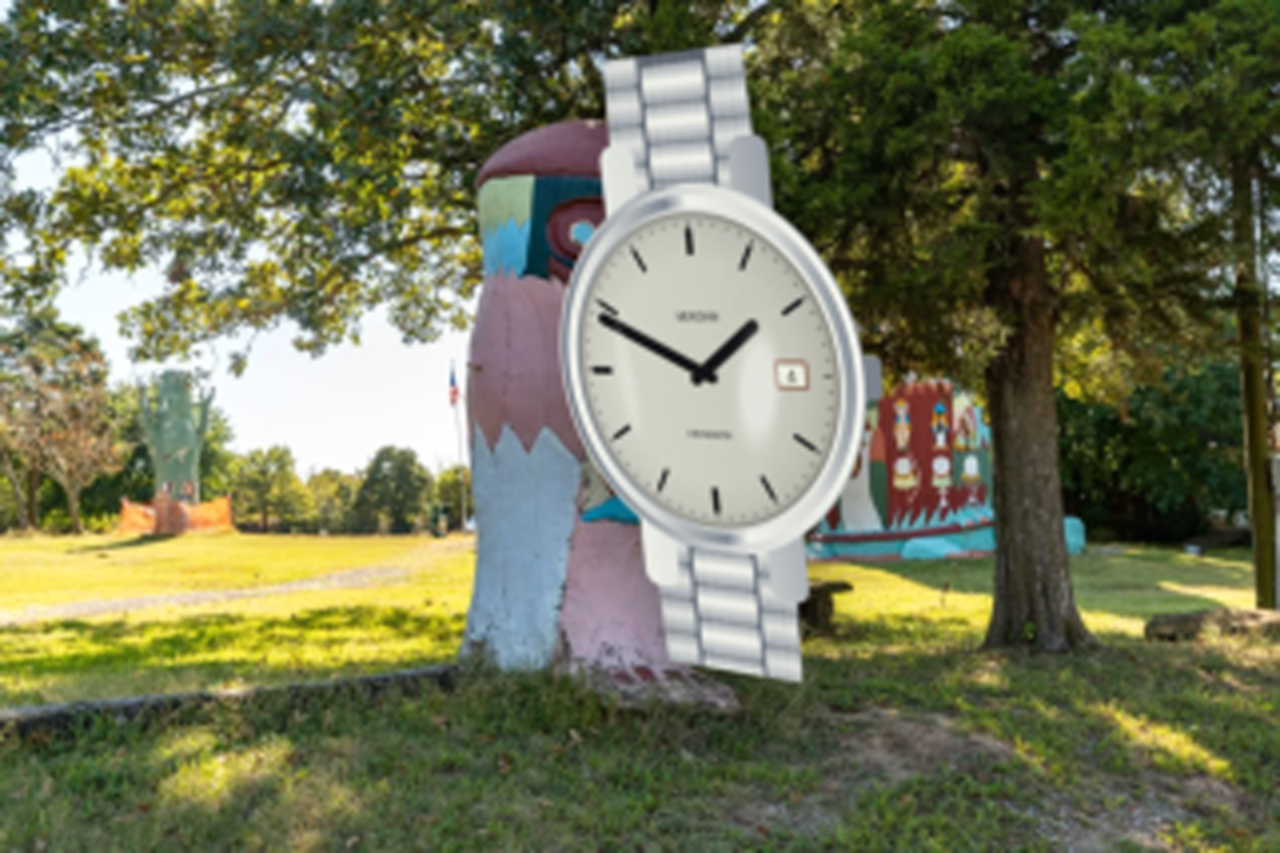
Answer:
h=1 m=49
